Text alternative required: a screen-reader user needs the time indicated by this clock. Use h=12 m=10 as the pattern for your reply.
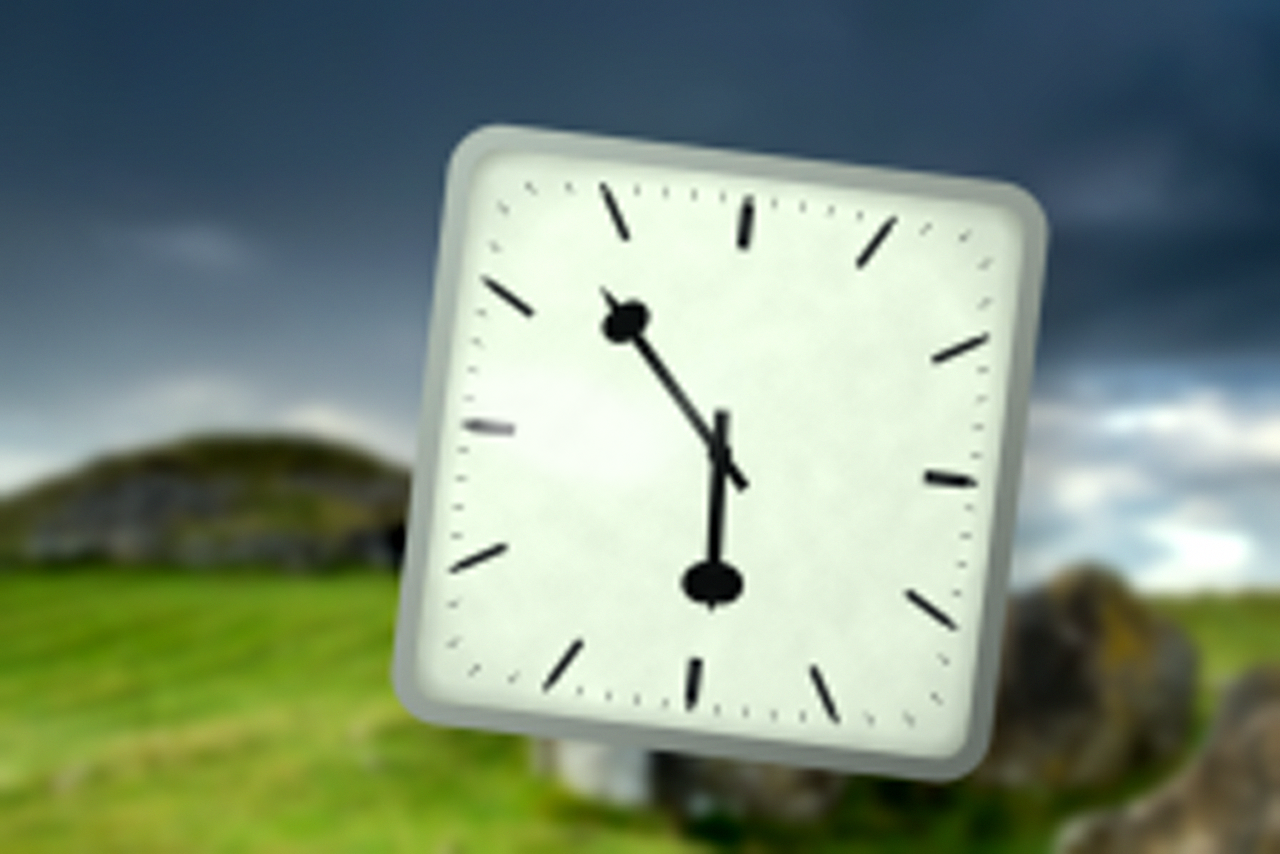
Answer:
h=5 m=53
